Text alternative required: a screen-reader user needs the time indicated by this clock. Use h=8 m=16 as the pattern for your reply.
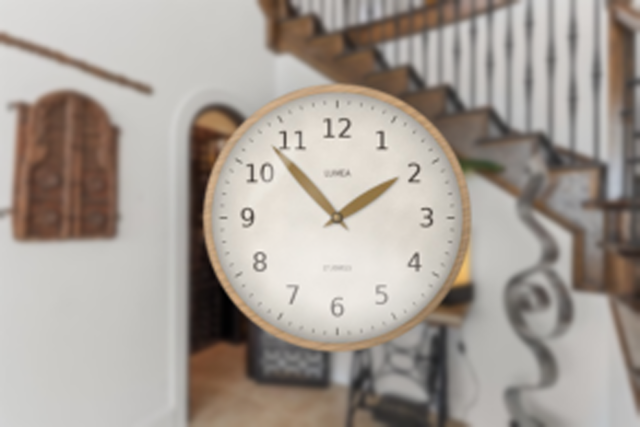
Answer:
h=1 m=53
